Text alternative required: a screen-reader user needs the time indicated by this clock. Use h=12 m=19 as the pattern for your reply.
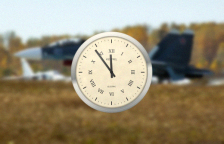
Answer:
h=11 m=54
